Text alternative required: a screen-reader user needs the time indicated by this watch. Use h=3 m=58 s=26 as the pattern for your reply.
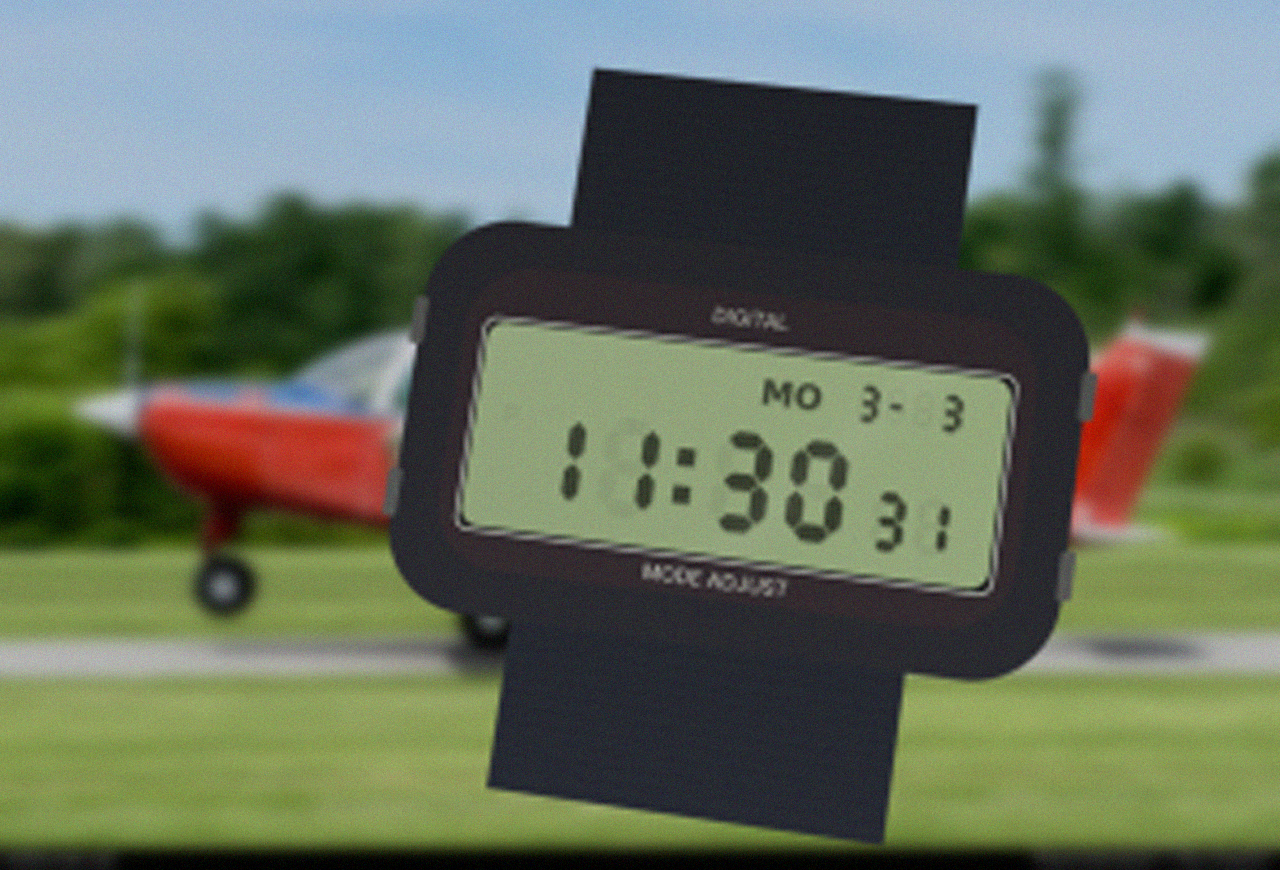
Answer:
h=11 m=30 s=31
